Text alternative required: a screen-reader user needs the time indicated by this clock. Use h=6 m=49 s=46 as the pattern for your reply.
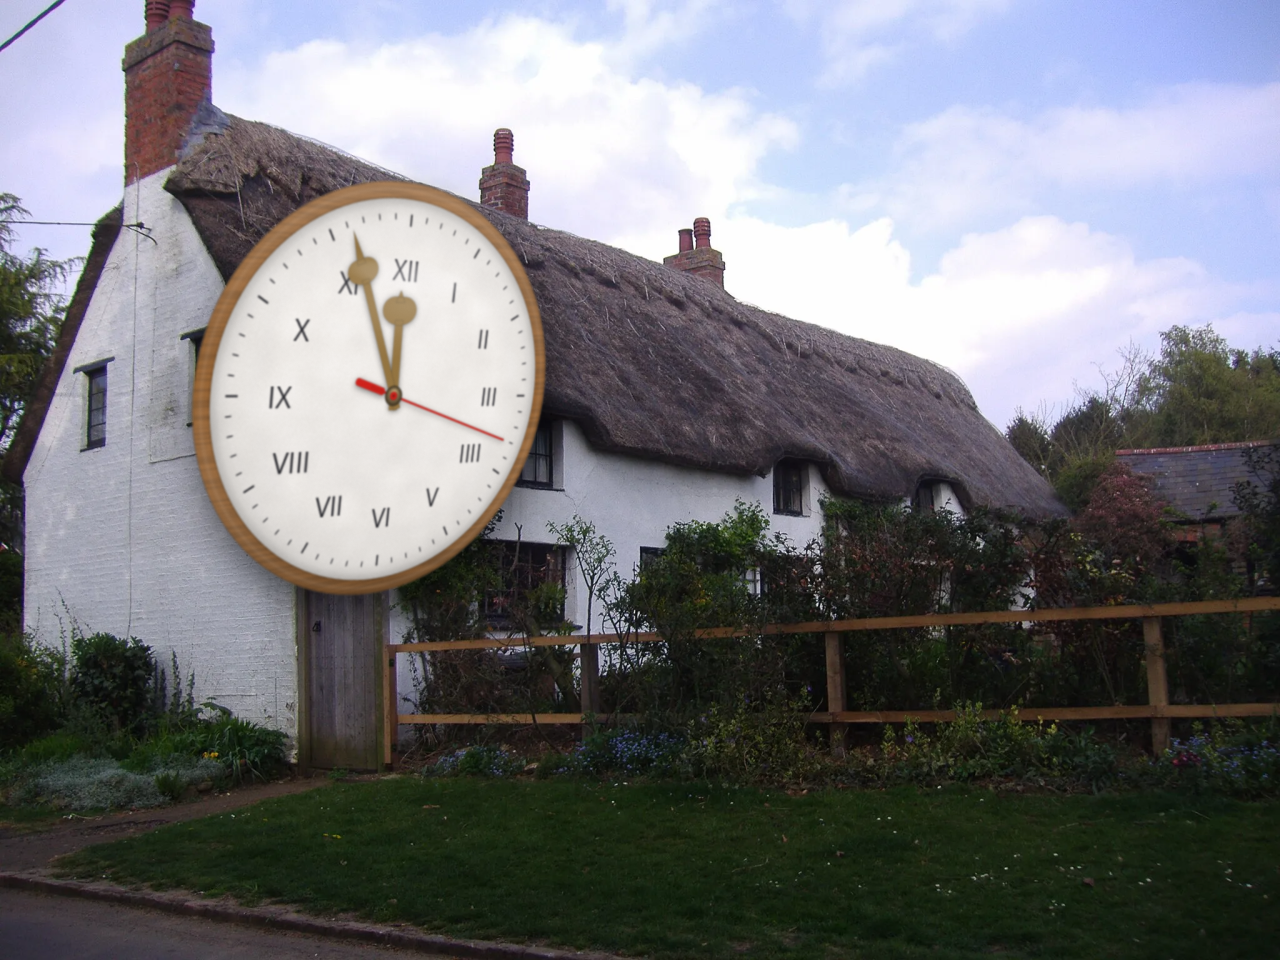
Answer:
h=11 m=56 s=18
